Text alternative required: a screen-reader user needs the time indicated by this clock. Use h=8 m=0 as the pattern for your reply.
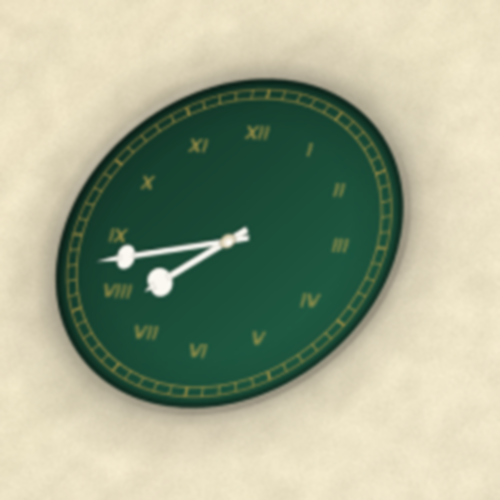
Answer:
h=7 m=43
